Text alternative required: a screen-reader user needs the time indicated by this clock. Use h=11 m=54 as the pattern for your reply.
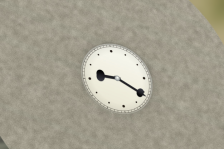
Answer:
h=9 m=21
